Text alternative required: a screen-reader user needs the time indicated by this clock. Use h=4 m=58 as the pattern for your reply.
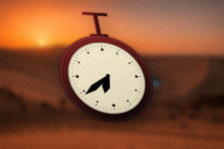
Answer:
h=6 m=39
